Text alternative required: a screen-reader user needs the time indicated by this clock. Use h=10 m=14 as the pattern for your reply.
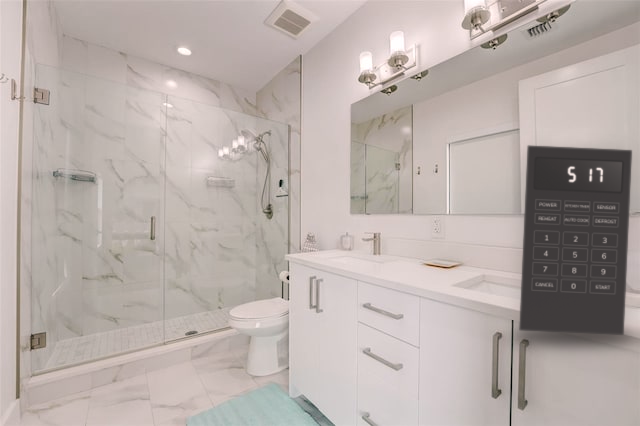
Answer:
h=5 m=17
